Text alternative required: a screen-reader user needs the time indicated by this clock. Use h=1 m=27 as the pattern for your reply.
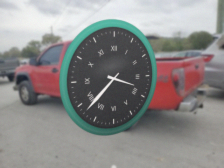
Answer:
h=3 m=38
